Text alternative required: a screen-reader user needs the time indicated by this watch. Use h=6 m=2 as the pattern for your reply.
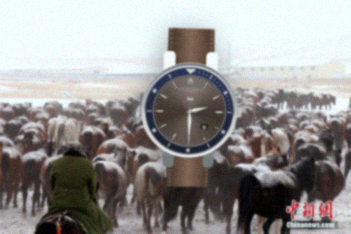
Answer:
h=2 m=30
